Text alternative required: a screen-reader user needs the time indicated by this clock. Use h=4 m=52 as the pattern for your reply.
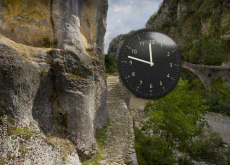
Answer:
h=11 m=47
